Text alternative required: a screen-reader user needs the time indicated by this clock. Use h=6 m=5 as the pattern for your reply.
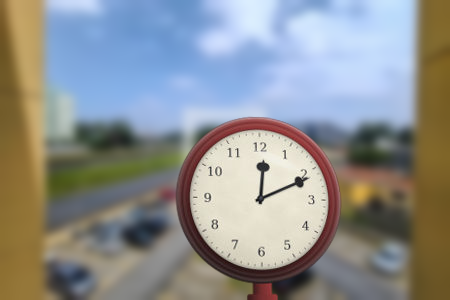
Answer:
h=12 m=11
